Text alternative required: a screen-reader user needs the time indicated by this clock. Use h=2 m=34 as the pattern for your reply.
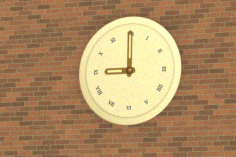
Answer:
h=9 m=0
